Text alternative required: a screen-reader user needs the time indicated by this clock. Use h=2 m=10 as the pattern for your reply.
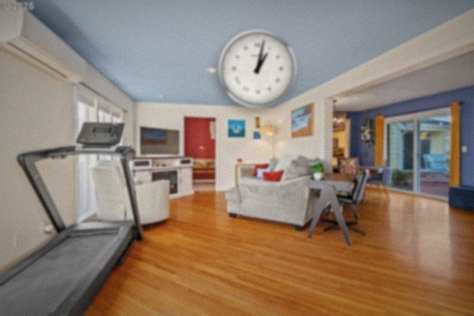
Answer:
h=1 m=2
